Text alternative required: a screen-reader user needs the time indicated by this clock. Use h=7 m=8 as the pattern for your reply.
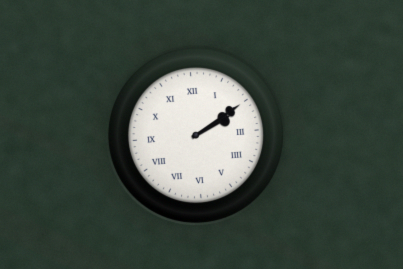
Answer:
h=2 m=10
